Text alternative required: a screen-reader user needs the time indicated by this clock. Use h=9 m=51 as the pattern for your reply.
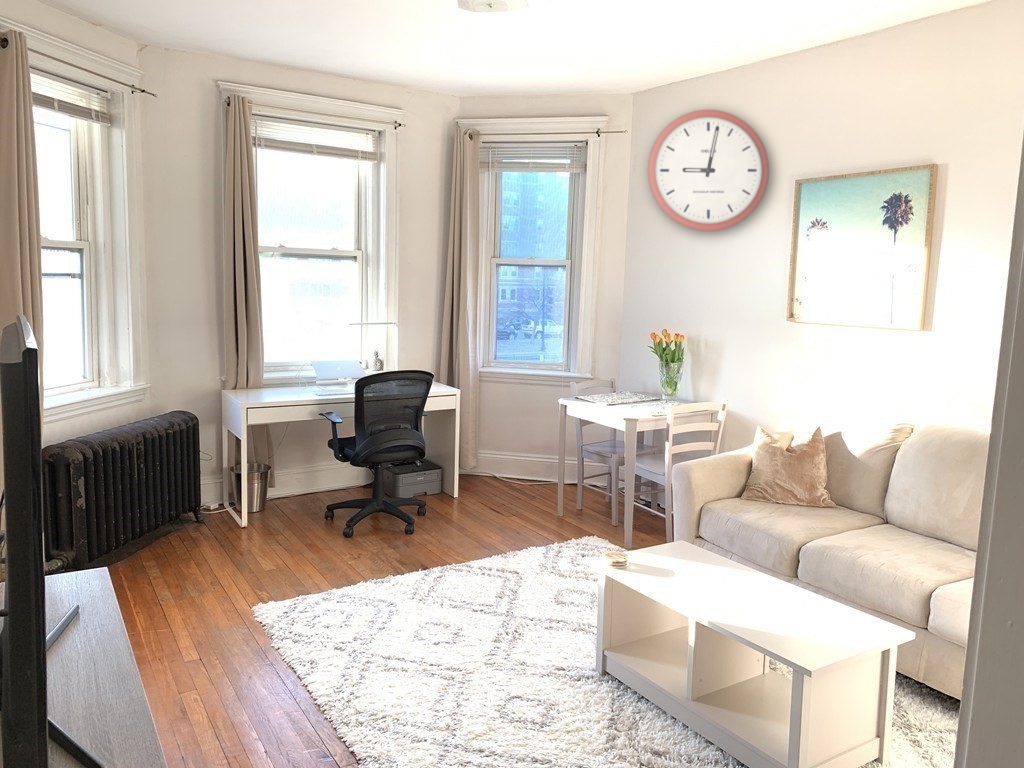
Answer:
h=9 m=2
